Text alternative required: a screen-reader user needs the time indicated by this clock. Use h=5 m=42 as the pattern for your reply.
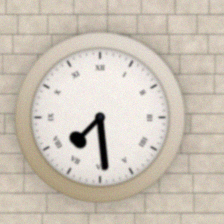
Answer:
h=7 m=29
